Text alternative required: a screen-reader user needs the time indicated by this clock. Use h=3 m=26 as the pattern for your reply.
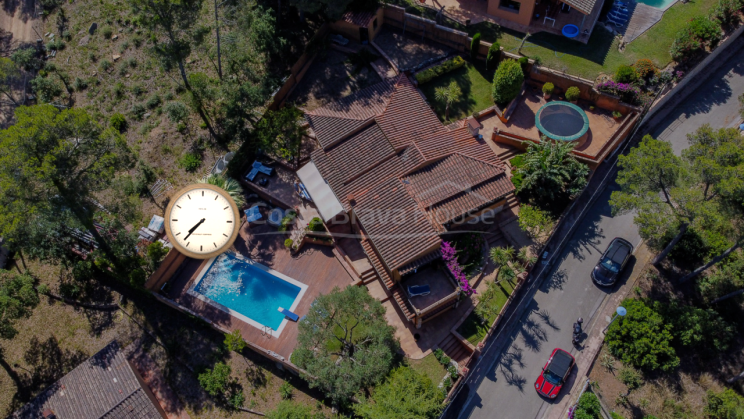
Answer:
h=7 m=37
